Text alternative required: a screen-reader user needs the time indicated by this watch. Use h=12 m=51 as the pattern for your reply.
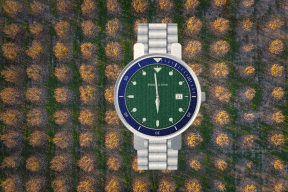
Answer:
h=5 m=59
